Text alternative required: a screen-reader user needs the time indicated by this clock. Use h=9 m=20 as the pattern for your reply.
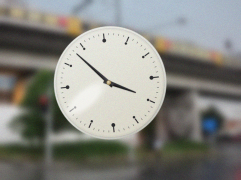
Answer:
h=3 m=53
